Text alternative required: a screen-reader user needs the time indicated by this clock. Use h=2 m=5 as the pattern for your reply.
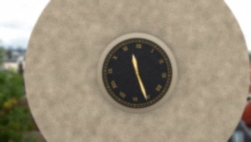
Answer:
h=11 m=26
